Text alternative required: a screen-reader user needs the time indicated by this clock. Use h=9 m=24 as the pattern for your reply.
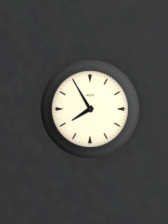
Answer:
h=7 m=55
